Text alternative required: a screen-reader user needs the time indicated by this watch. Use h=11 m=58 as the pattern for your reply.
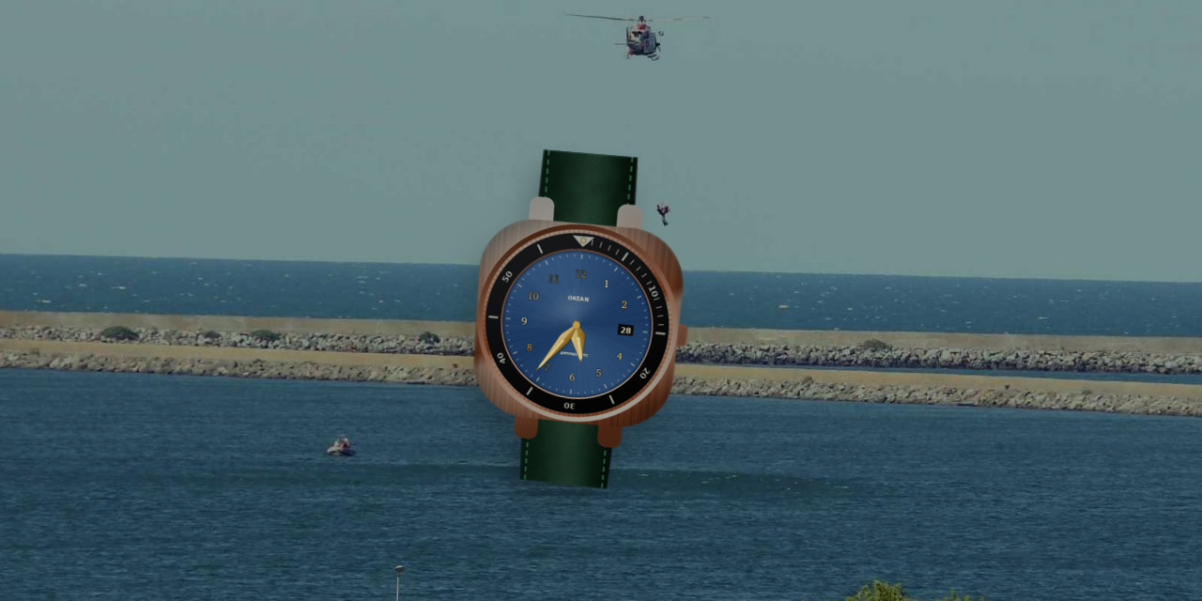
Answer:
h=5 m=36
